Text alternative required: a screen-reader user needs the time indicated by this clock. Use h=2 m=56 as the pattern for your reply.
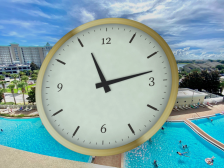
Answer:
h=11 m=13
